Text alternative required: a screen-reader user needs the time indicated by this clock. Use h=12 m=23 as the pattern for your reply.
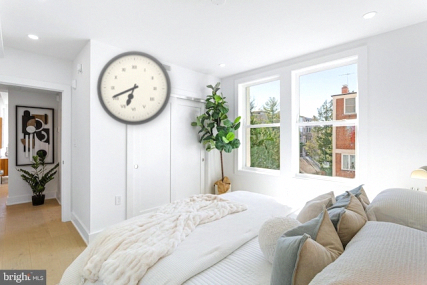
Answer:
h=6 m=41
